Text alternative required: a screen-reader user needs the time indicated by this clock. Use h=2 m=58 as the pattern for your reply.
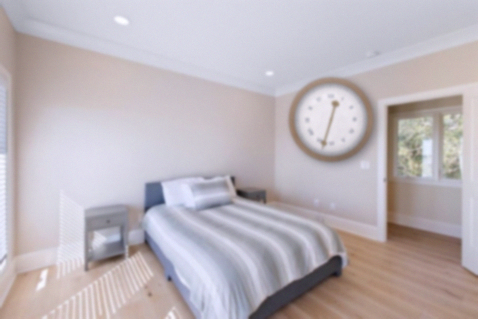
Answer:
h=12 m=33
